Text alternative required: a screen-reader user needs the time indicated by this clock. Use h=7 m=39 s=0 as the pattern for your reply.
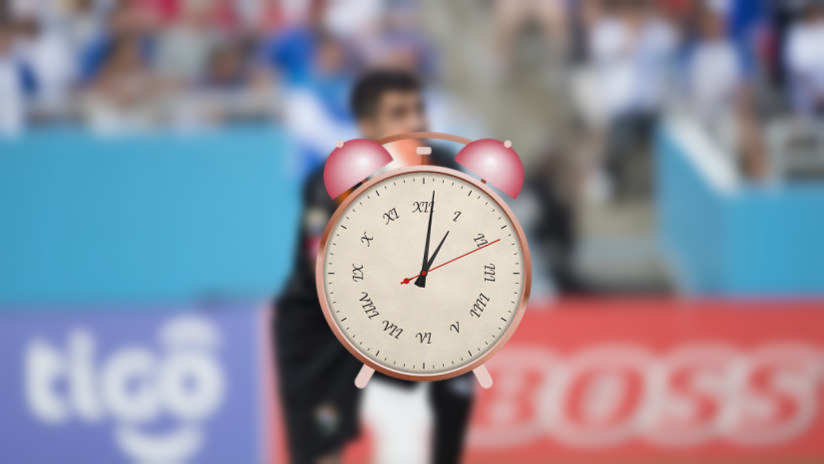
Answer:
h=1 m=1 s=11
